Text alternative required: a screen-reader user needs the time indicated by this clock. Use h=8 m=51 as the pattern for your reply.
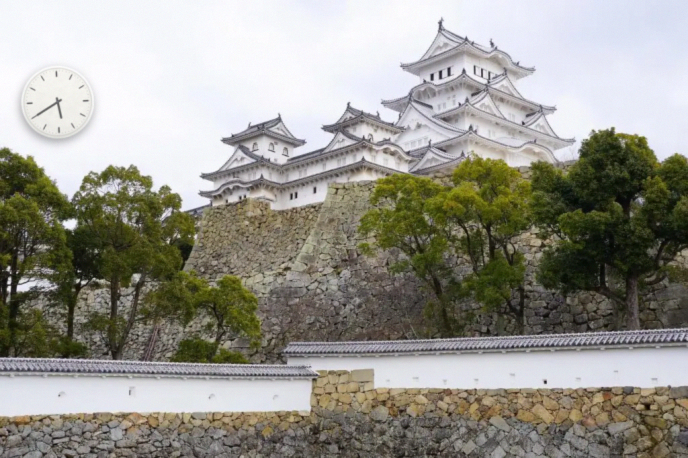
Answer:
h=5 m=40
